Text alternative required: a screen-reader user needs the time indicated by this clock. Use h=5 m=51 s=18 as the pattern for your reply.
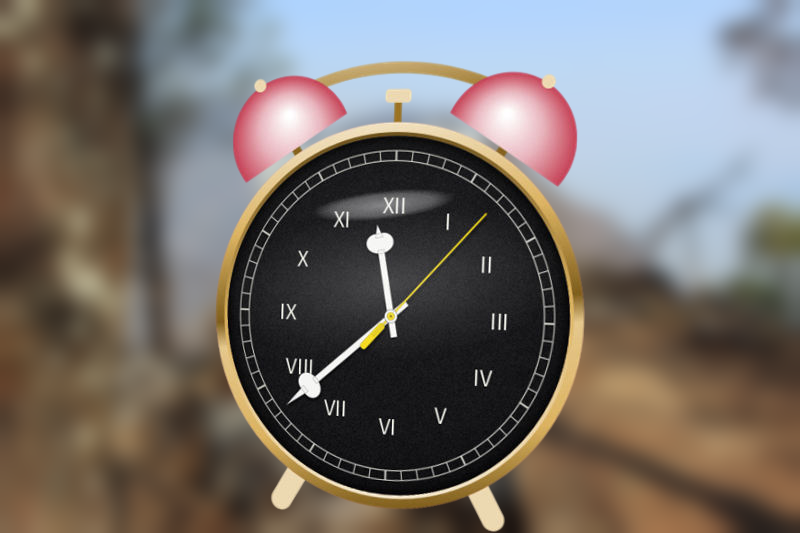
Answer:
h=11 m=38 s=7
